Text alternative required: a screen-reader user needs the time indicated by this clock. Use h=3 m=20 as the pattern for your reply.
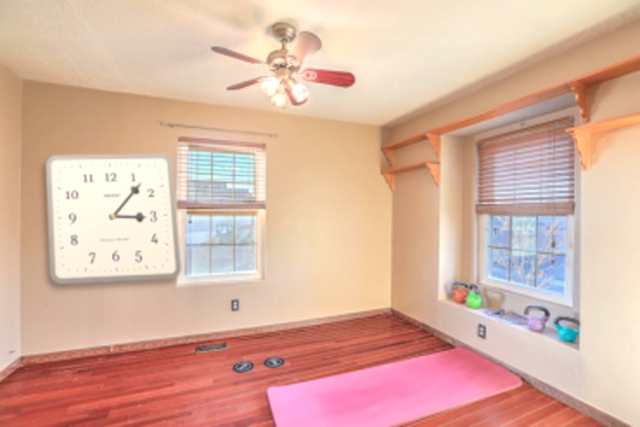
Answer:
h=3 m=7
